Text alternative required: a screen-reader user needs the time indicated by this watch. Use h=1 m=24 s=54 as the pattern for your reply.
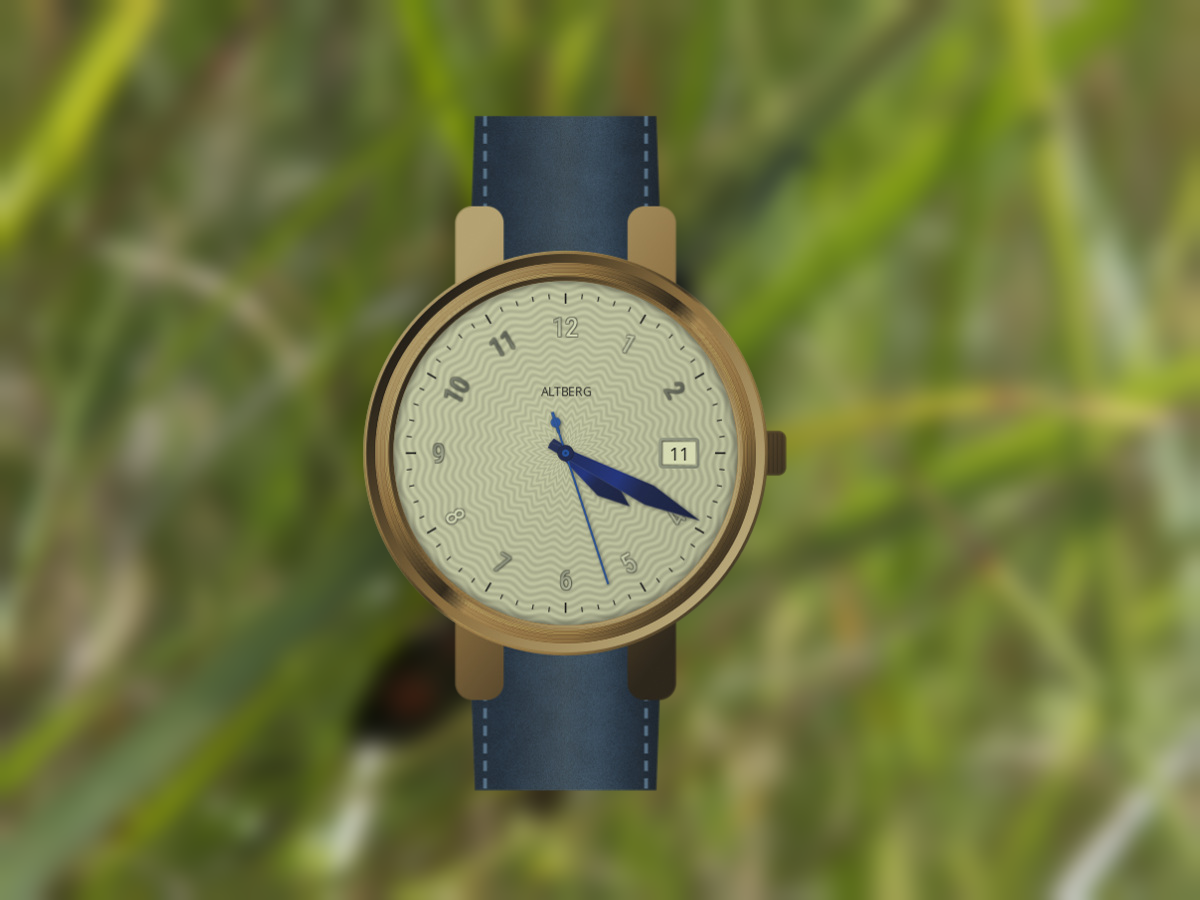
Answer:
h=4 m=19 s=27
